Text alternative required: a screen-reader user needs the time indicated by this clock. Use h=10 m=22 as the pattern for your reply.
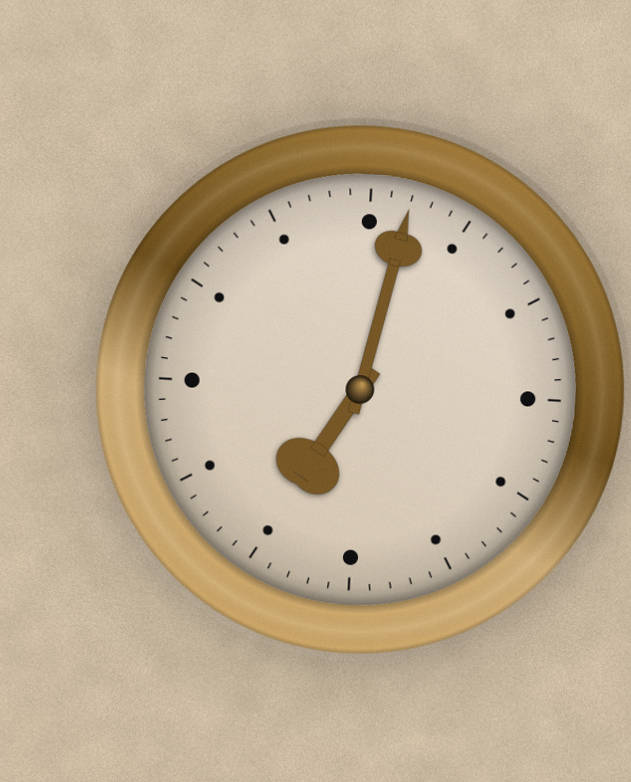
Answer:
h=7 m=2
